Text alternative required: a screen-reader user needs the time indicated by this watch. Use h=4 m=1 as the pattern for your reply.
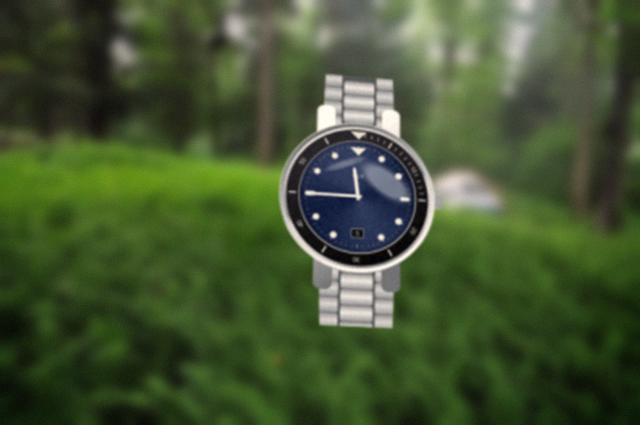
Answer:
h=11 m=45
